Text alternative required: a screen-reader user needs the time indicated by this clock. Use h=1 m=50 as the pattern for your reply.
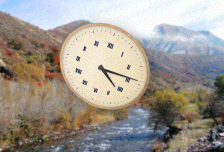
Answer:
h=4 m=14
